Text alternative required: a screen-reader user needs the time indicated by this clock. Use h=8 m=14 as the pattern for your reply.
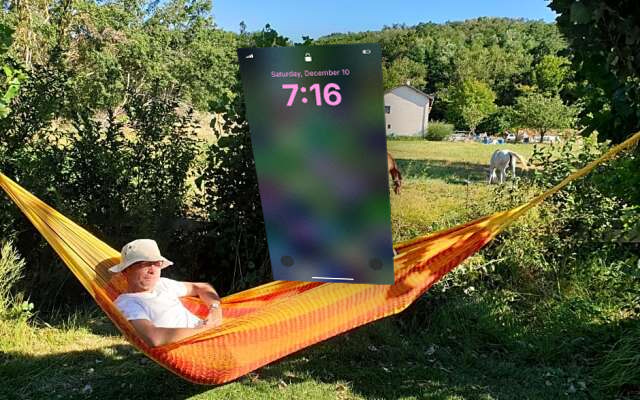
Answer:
h=7 m=16
